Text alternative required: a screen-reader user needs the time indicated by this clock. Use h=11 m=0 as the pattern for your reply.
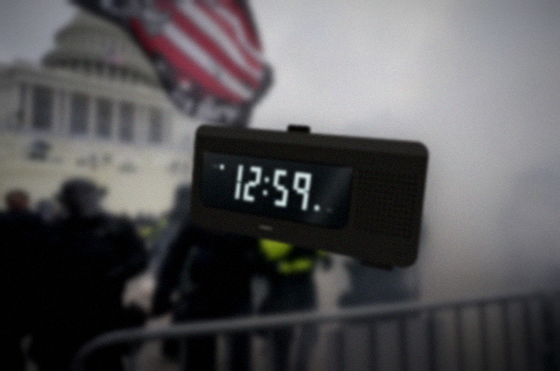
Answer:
h=12 m=59
